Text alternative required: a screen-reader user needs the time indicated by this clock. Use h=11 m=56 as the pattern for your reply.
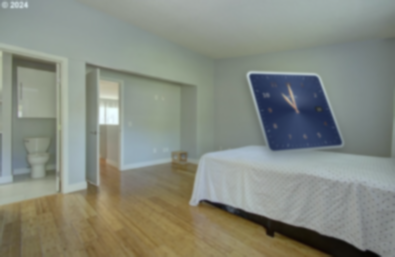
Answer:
h=11 m=0
